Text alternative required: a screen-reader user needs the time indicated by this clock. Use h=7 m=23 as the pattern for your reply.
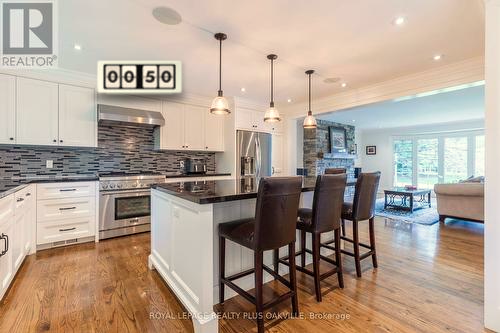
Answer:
h=0 m=50
